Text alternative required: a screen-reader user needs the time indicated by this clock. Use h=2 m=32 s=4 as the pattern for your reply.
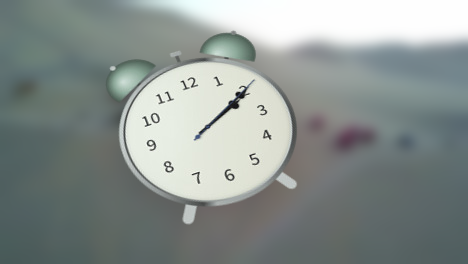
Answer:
h=2 m=10 s=10
